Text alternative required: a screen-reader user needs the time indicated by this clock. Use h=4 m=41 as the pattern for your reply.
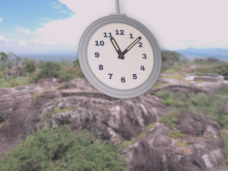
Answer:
h=11 m=8
